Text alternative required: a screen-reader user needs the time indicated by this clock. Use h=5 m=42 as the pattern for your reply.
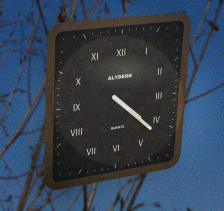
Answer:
h=4 m=22
